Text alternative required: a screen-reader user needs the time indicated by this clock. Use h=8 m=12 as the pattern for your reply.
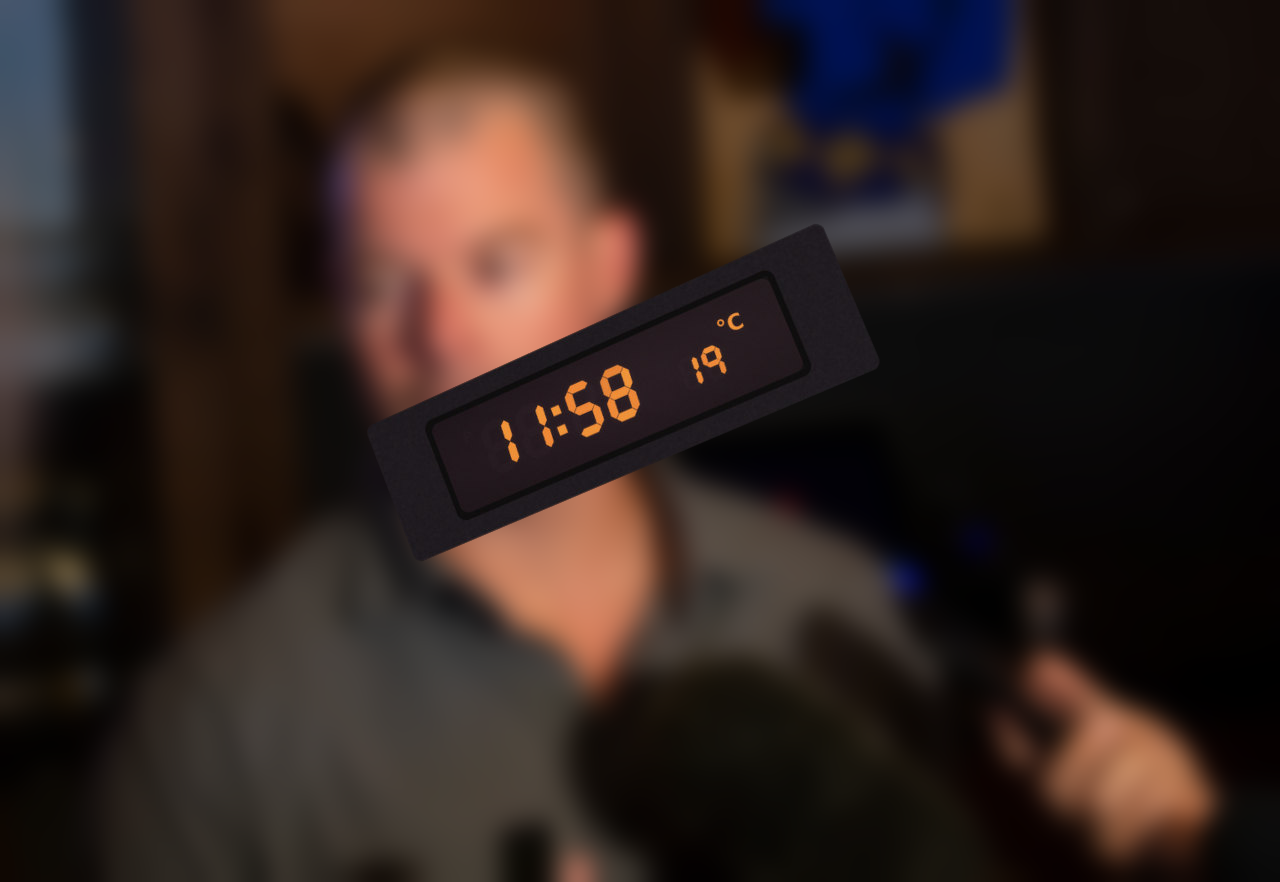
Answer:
h=11 m=58
